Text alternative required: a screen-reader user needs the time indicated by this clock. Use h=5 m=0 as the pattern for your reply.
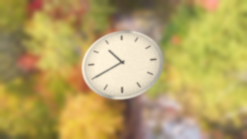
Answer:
h=10 m=40
